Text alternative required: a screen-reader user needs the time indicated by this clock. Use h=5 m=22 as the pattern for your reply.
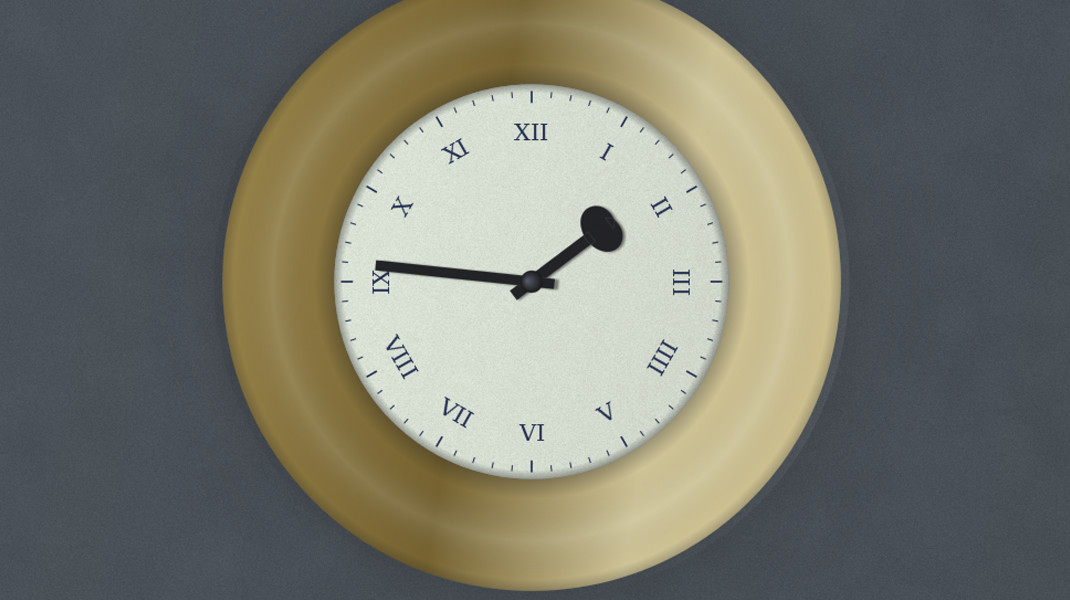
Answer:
h=1 m=46
